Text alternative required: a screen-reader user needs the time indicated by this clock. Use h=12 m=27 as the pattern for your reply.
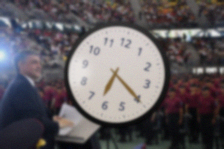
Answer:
h=6 m=20
